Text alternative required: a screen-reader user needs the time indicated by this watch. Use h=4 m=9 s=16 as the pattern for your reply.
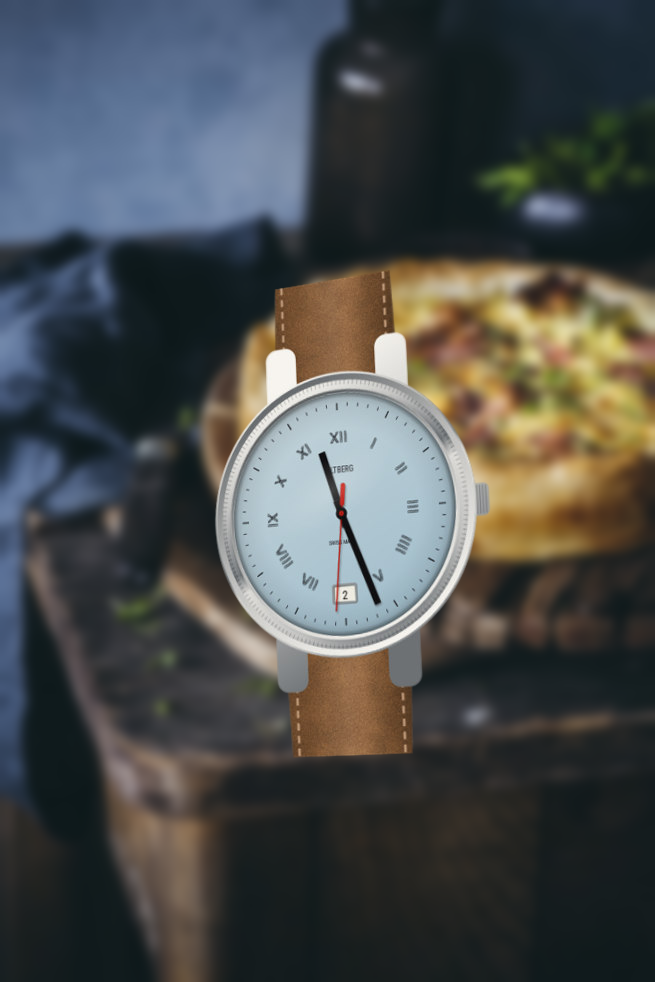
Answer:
h=11 m=26 s=31
